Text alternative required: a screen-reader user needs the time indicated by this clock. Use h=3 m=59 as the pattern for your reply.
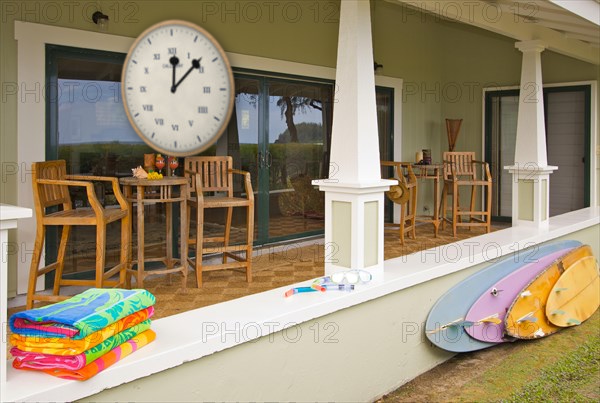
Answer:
h=12 m=8
